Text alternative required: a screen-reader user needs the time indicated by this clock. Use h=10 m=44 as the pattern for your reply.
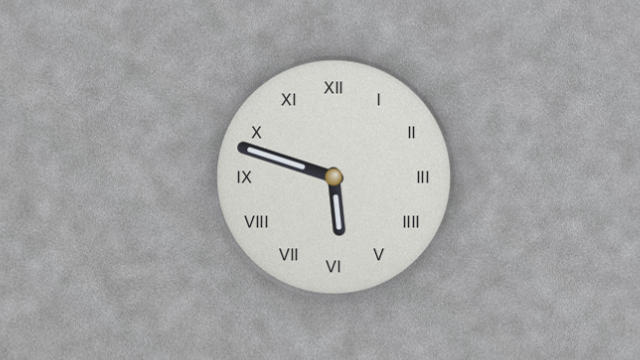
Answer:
h=5 m=48
